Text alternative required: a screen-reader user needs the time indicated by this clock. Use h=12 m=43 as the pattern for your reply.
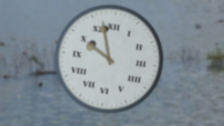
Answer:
h=9 m=57
